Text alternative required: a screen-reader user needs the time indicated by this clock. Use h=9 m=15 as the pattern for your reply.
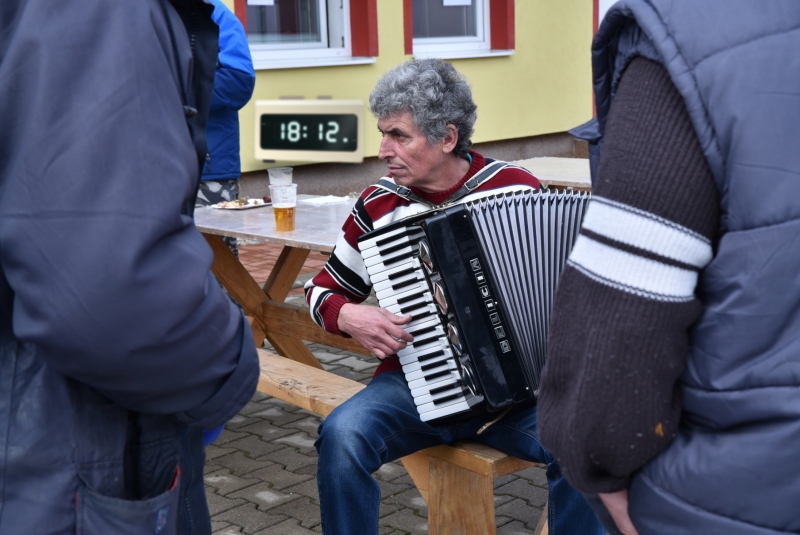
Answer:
h=18 m=12
